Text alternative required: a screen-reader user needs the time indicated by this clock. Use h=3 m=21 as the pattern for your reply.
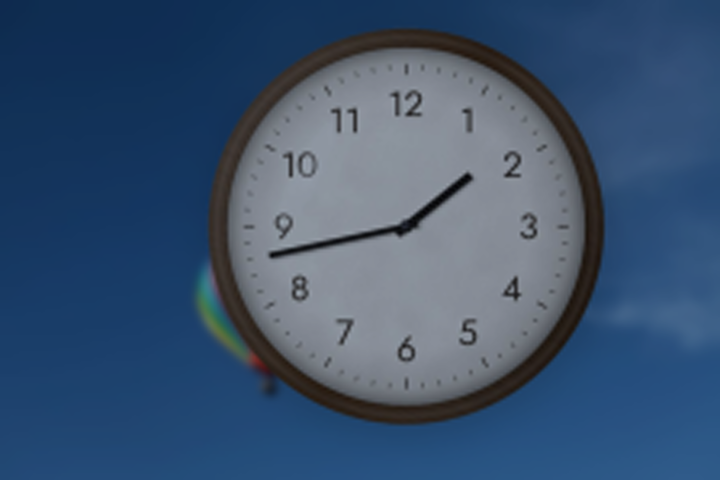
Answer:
h=1 m=43
